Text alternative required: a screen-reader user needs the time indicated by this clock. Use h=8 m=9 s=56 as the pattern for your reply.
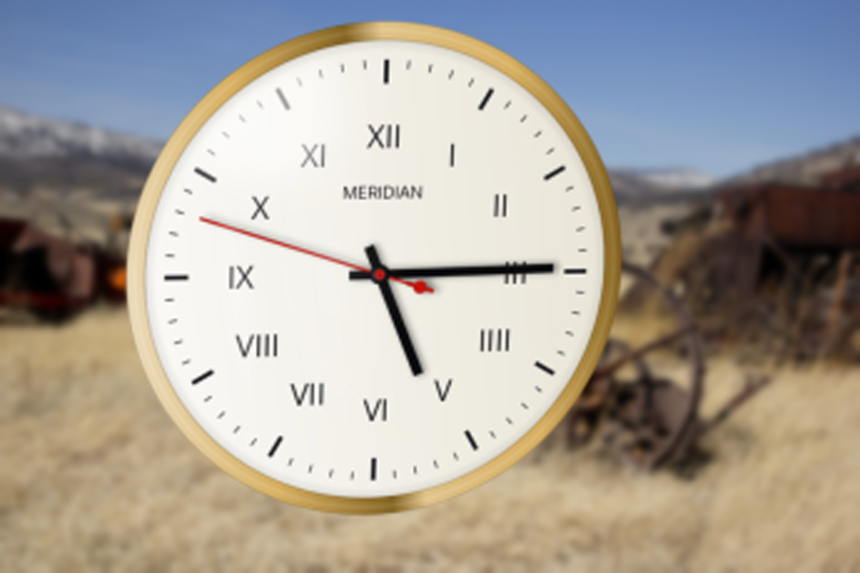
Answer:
h=5 m=14 s=48
